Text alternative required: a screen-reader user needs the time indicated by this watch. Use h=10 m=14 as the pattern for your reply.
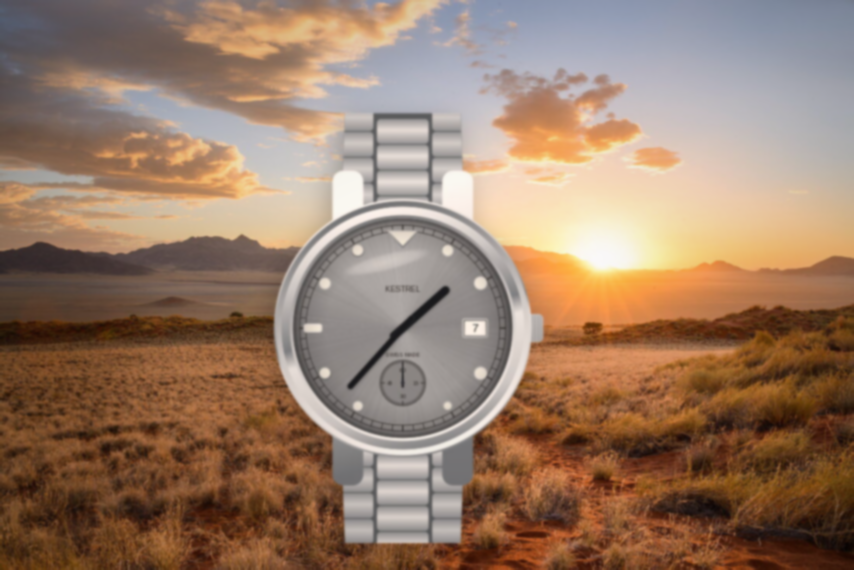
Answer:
h=1 m=37
